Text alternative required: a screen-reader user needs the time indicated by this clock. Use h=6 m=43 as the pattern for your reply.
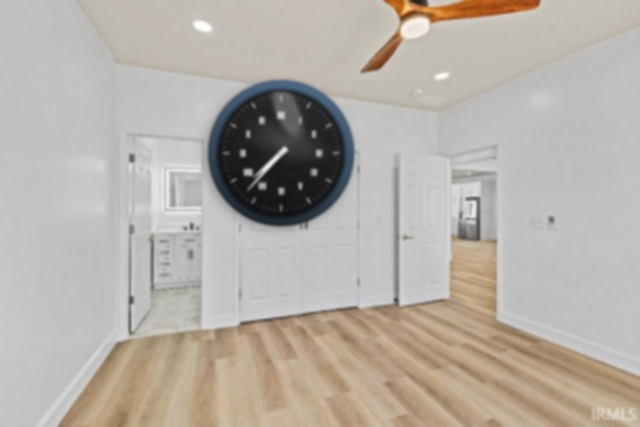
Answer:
h=7 m=37
